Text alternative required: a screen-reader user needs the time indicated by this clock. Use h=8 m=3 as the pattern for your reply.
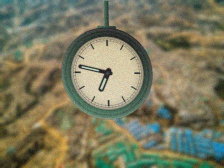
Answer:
h=6 m=47
